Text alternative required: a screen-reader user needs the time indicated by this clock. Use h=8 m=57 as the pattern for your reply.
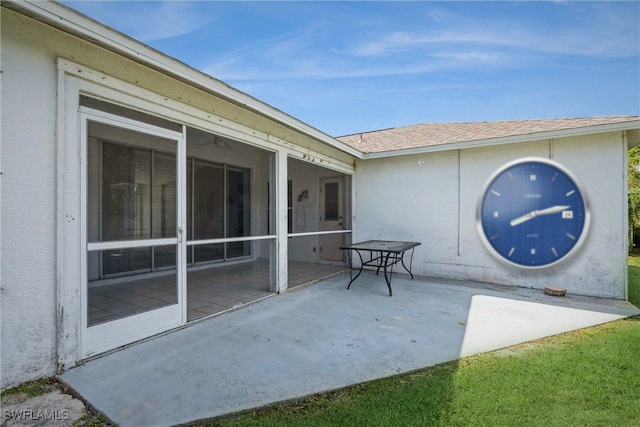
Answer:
h=8 m=13
